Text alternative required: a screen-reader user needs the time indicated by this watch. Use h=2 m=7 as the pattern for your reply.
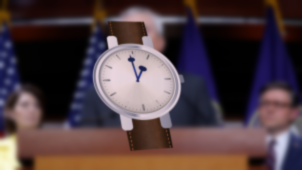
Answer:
h=12 m=59
